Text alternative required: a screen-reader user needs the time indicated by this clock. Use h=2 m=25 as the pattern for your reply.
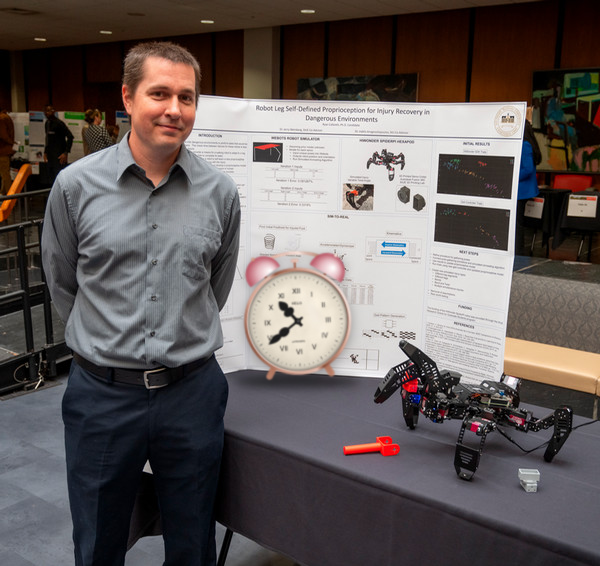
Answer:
h=10 m=39
